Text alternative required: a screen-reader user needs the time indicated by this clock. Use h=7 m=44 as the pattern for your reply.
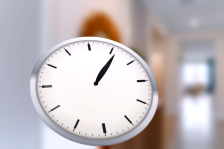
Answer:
h=1 m=6
